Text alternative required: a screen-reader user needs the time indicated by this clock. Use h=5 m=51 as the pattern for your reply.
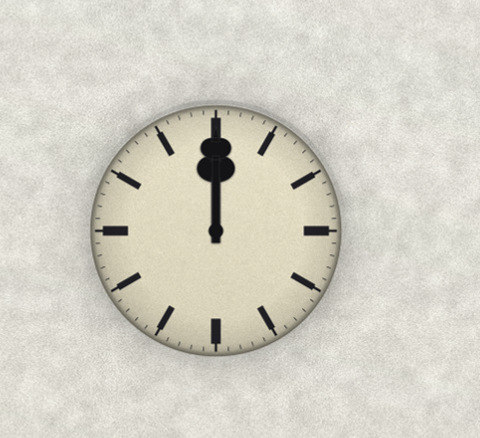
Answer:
h=12 m=0
